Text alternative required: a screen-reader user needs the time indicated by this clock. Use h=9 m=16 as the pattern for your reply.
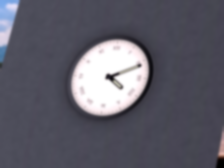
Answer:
h=4 m=11
